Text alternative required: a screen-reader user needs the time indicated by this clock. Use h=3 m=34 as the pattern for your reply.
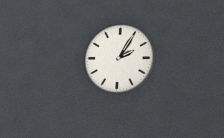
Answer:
h=2 m=5
